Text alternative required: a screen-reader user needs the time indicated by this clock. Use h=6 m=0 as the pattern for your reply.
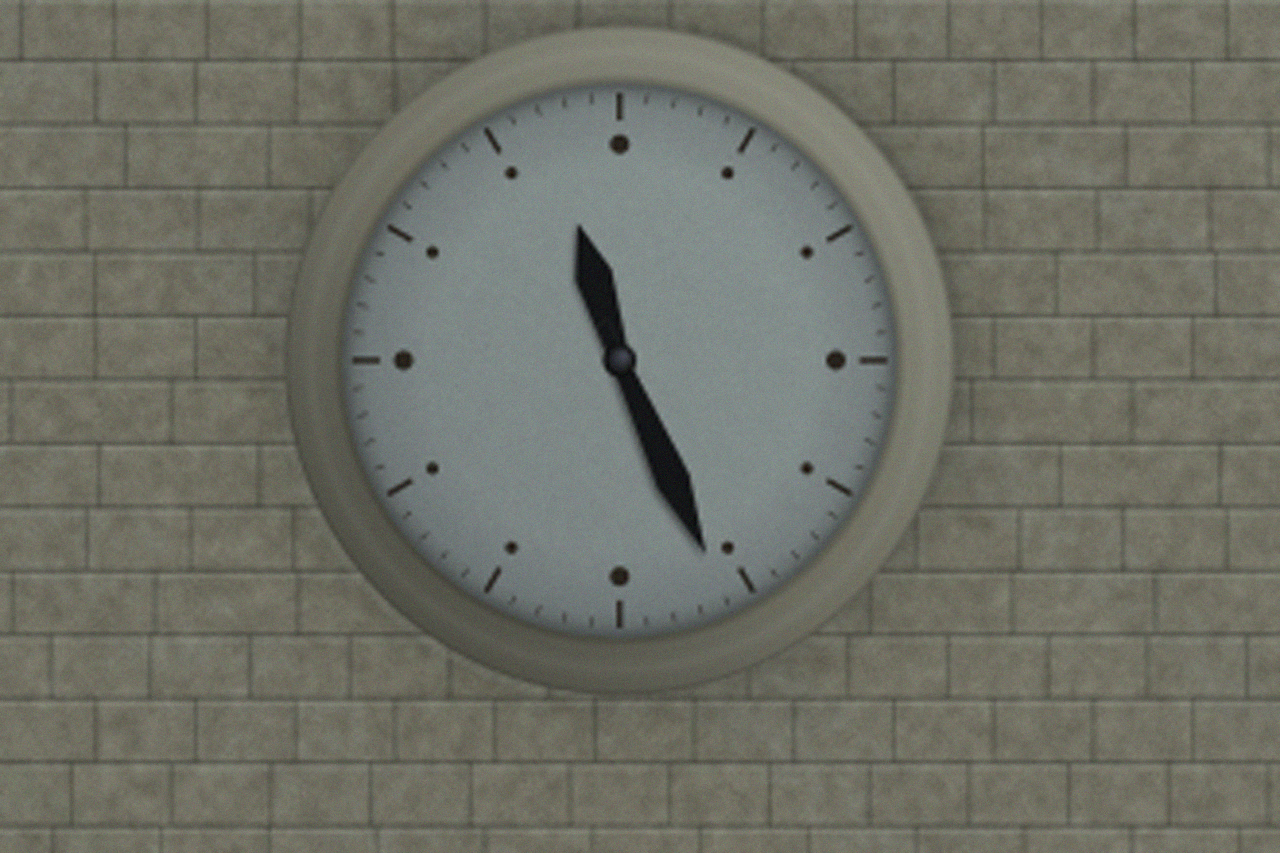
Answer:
h=11 m=26
